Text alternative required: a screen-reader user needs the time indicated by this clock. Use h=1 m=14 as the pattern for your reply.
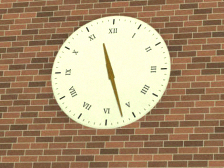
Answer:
h=11 m=27
